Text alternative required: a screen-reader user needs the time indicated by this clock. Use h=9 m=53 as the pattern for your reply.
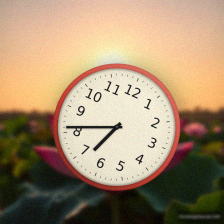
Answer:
h=6 m=41
